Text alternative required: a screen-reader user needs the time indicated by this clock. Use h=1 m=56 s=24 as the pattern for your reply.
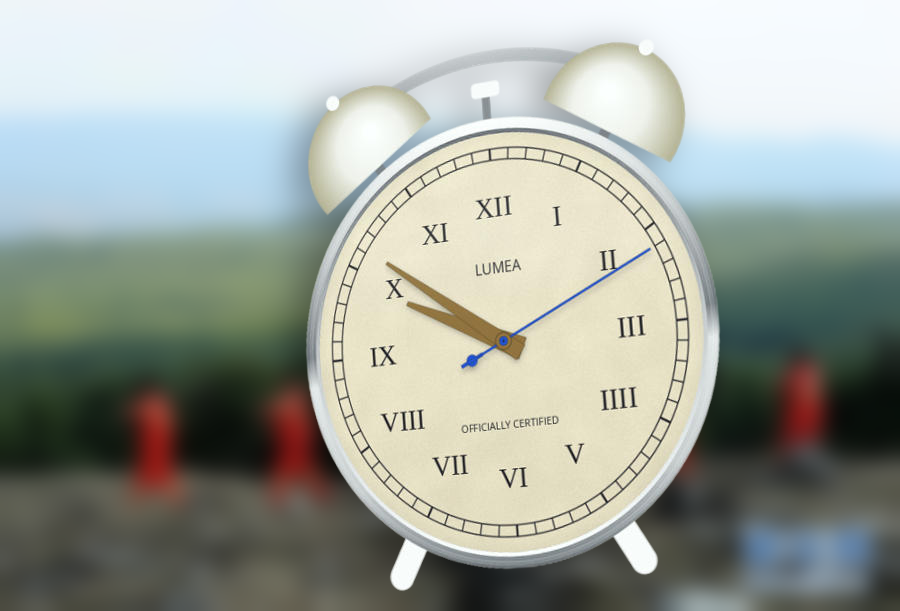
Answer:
h=9 m=51 s=11
